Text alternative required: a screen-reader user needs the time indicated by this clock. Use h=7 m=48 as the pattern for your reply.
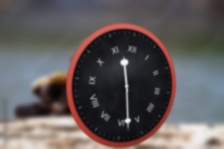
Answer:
h=11 m=28
